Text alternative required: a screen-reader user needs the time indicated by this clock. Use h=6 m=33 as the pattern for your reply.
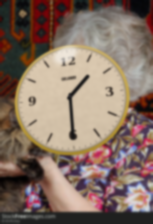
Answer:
h=1 m=30
